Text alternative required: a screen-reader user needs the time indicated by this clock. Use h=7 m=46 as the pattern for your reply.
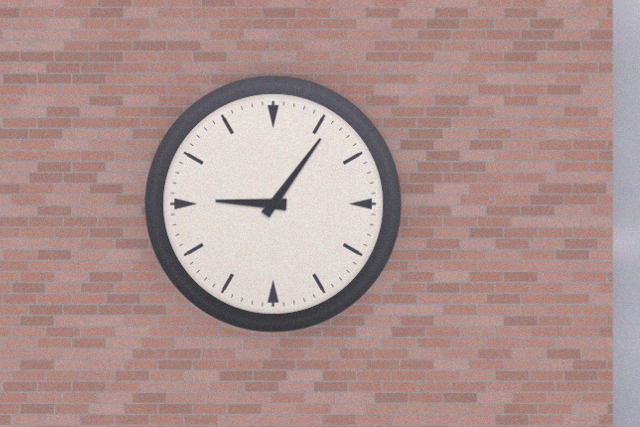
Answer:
h=9 m=6
